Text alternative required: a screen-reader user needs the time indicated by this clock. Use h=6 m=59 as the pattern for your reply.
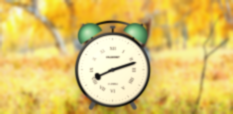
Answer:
h=8 m=12
